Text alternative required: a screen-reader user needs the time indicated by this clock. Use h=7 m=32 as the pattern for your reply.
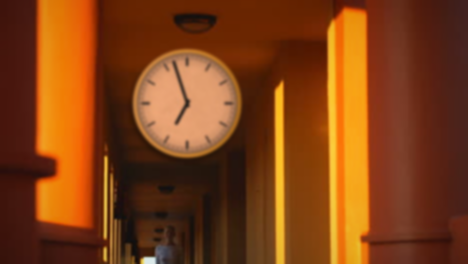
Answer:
h=6 m=57
